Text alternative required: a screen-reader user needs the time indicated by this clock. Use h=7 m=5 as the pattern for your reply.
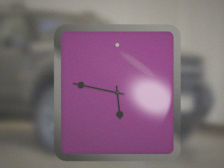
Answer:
h=5 m=47
